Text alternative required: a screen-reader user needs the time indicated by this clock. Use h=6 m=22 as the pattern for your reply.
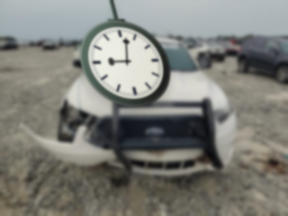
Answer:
h=9 m=2
